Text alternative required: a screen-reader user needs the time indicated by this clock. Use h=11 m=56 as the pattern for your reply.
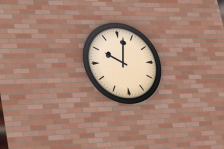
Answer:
h=10 m=2
